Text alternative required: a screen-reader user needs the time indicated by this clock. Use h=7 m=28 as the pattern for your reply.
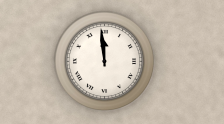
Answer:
h=11 m=59
